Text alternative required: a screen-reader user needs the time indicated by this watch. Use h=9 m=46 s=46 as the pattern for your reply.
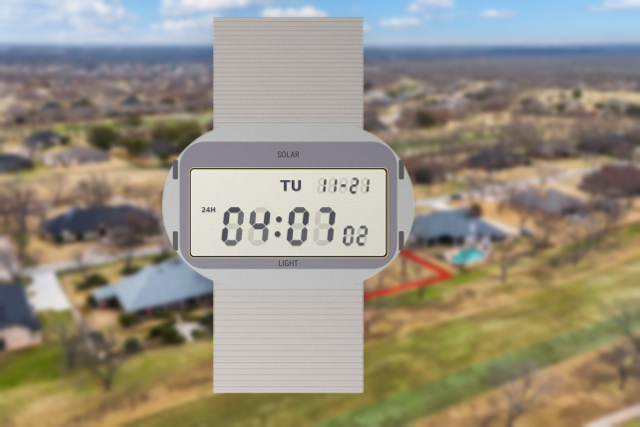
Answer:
h=4 m=7 s=2
